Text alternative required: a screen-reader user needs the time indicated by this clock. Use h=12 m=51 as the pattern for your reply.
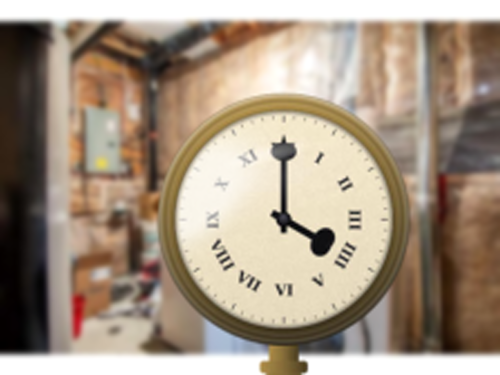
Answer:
h=4 m=0
